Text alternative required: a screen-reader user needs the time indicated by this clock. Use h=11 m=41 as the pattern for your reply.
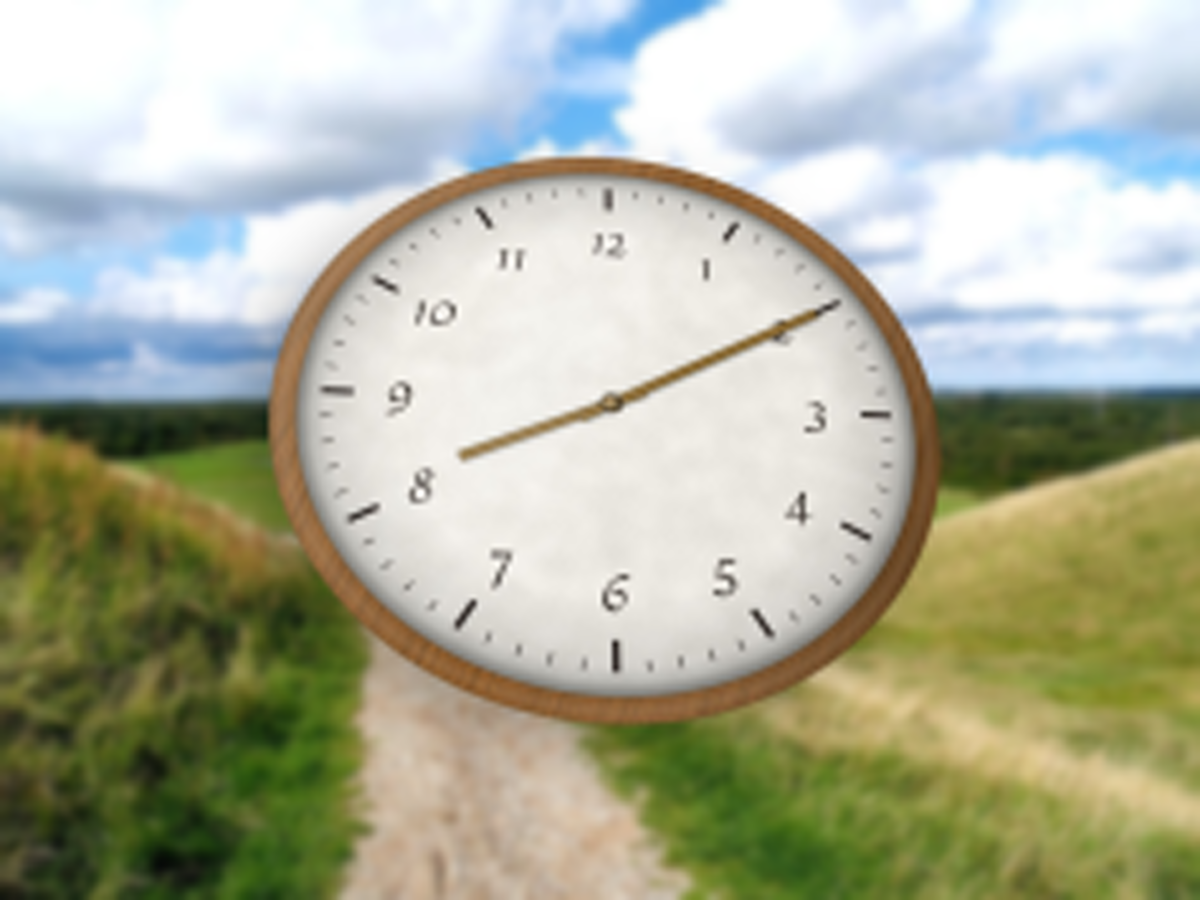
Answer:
h=8 m=10
